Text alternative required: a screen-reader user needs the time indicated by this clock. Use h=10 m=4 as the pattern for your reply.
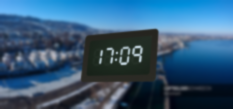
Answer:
h=17 m=9
